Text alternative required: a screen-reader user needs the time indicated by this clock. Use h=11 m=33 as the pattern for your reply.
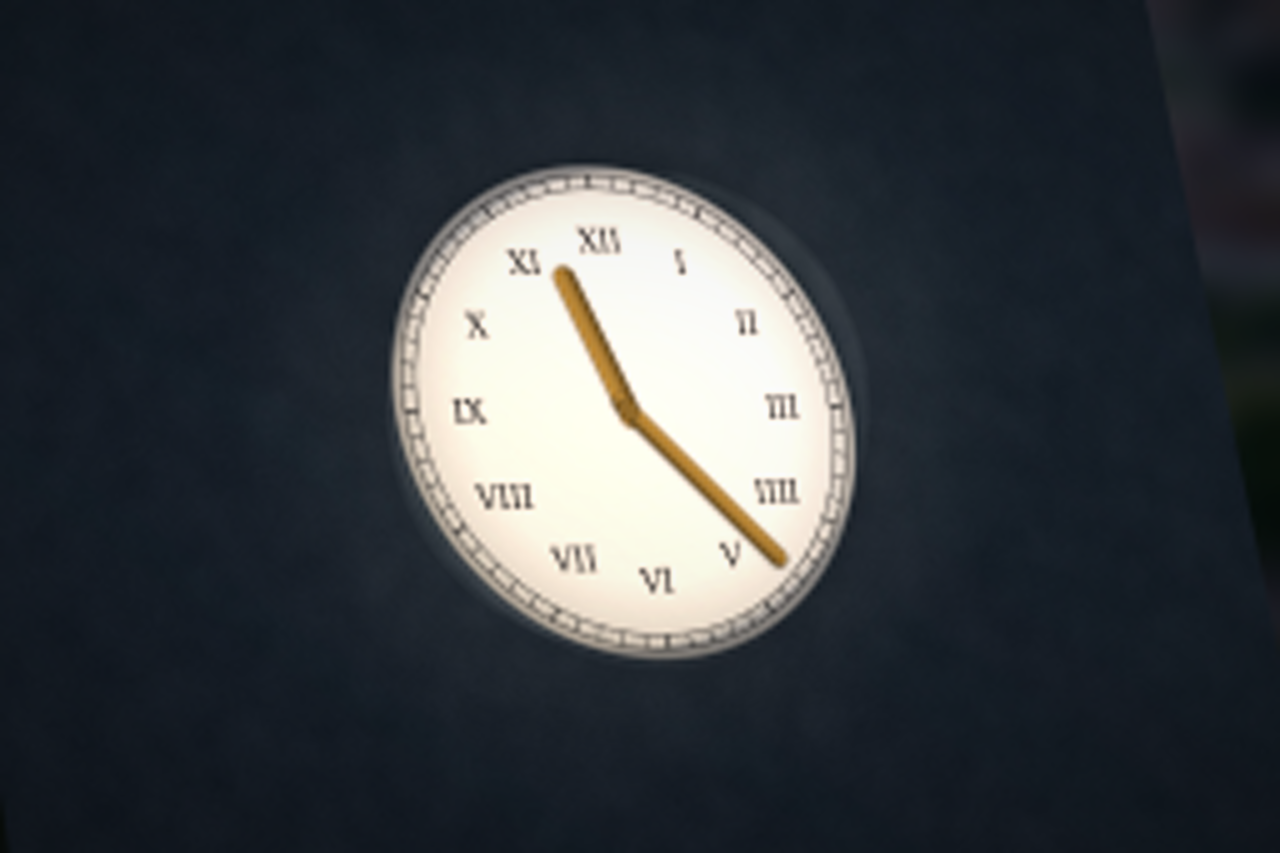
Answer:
h=11 m=23
